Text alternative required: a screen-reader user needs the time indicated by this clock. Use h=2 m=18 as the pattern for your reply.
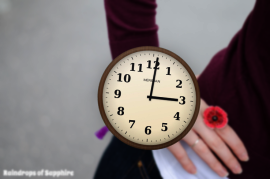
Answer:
h=3 m=1
